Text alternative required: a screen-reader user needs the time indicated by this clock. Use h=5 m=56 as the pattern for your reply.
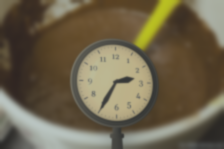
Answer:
h=2 m=35
